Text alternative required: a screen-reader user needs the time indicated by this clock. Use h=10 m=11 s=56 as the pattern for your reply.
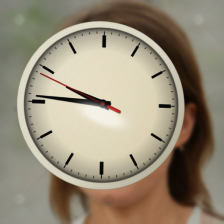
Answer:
h=9 m=45 s=49
